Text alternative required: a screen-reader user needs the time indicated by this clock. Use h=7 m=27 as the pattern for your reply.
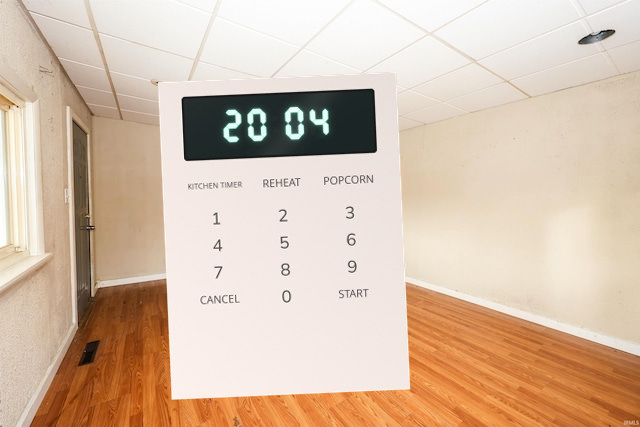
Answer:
h=20 m=4
